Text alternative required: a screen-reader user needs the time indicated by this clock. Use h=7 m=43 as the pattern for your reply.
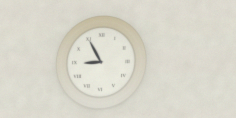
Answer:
h=8 m=55
